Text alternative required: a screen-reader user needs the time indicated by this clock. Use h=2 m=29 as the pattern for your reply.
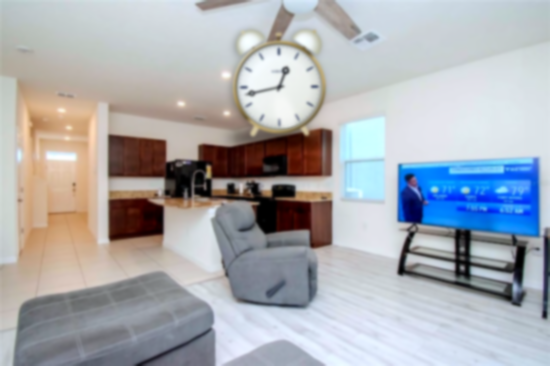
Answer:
h=12 m=43
